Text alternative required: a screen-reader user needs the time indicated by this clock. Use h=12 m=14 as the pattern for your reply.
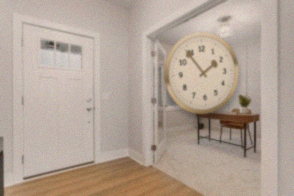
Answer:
h=1 m=54
